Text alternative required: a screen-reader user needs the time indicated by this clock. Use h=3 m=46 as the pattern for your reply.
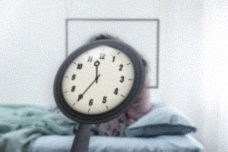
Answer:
h=11 m=35
